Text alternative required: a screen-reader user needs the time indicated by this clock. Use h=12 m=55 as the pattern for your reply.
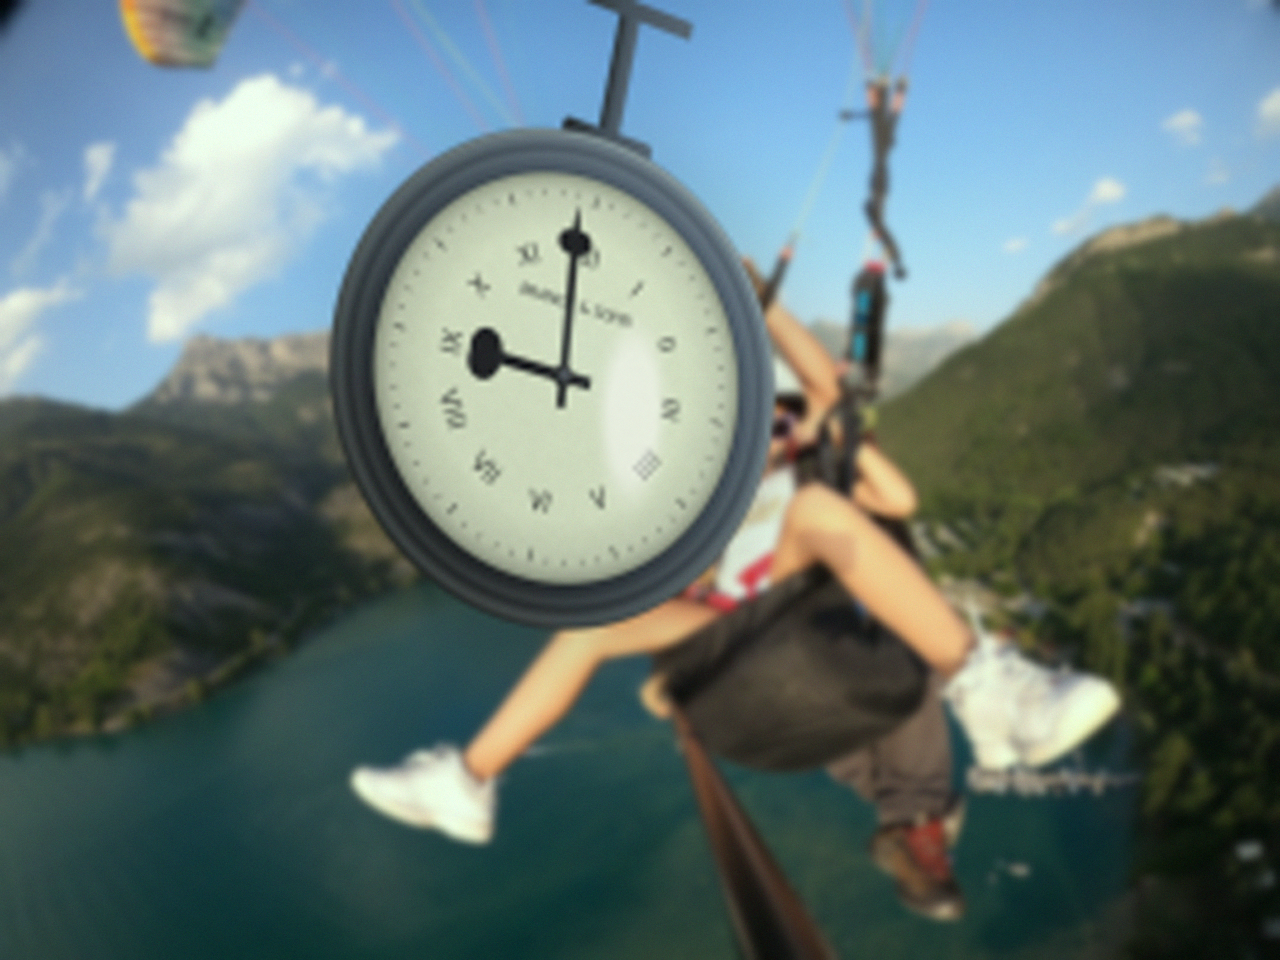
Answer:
h=8 m=59
